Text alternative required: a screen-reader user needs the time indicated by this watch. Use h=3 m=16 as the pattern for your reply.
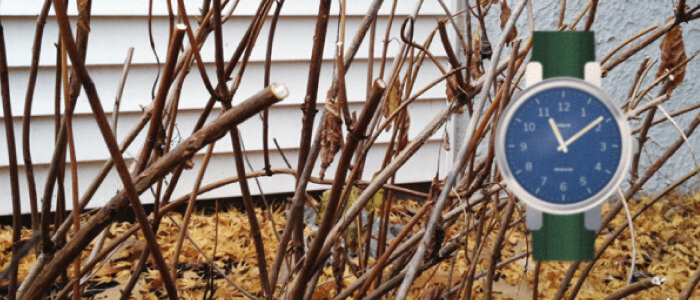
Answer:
h=11 m=9
